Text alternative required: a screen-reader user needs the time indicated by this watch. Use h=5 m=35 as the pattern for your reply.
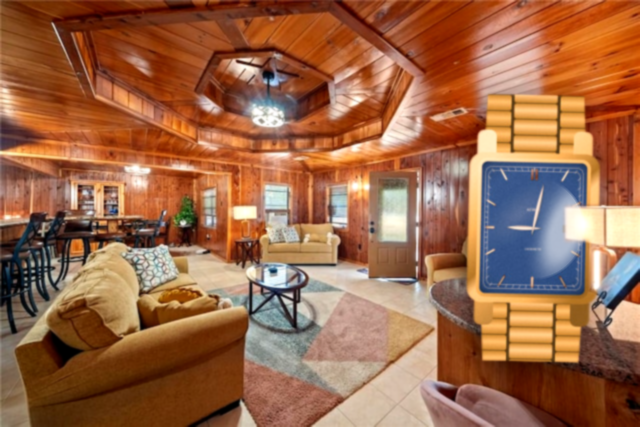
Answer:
h=9 m=2
